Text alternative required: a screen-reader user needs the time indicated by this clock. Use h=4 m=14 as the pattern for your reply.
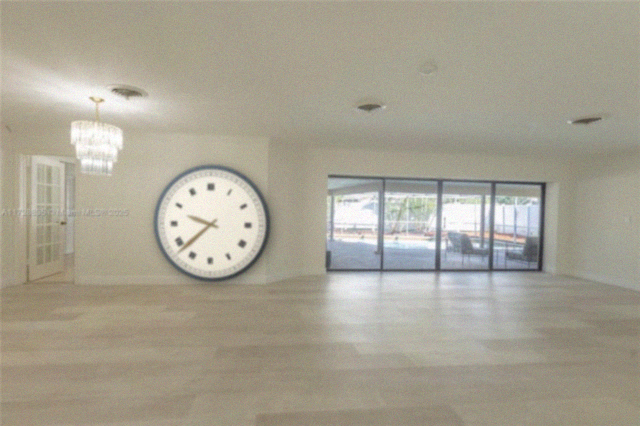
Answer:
h=9 m=38
